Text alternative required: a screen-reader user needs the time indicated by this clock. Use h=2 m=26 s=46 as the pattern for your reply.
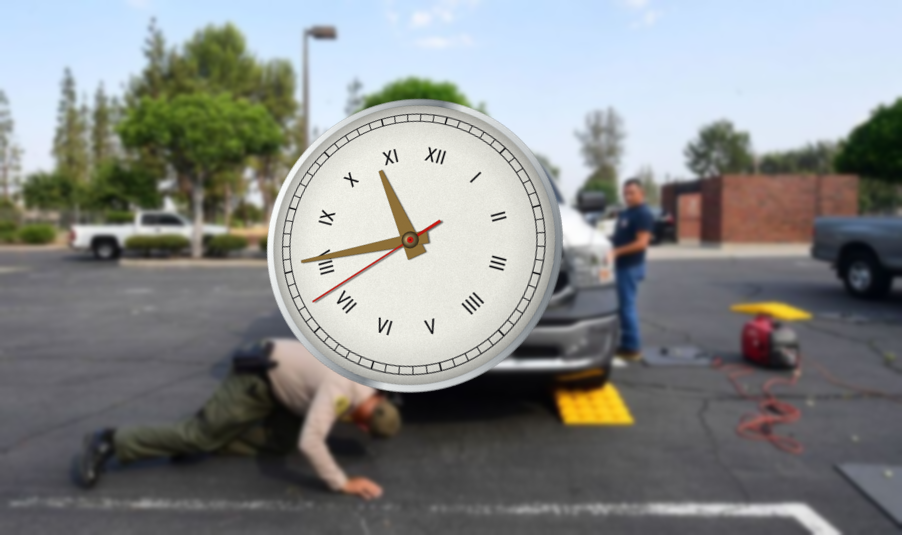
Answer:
h=10 m=40 s=37
